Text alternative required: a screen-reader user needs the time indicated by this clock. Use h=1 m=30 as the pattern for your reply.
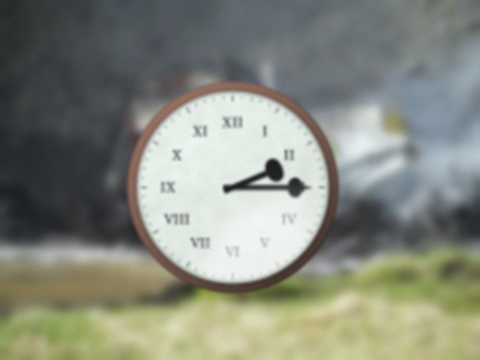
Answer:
h=2 m=15
